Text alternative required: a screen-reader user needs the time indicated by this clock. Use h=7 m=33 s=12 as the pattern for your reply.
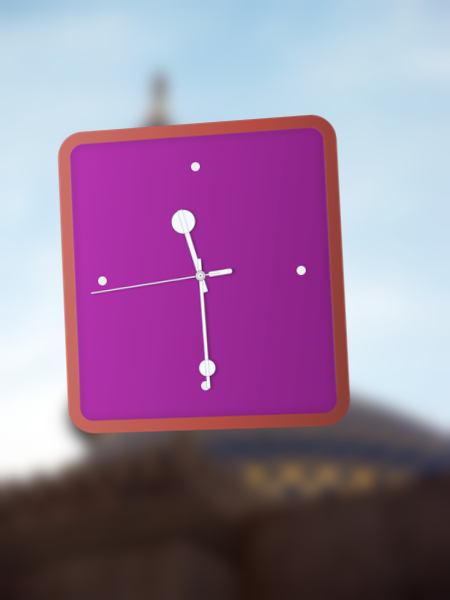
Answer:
h=11 m=29 s=44
